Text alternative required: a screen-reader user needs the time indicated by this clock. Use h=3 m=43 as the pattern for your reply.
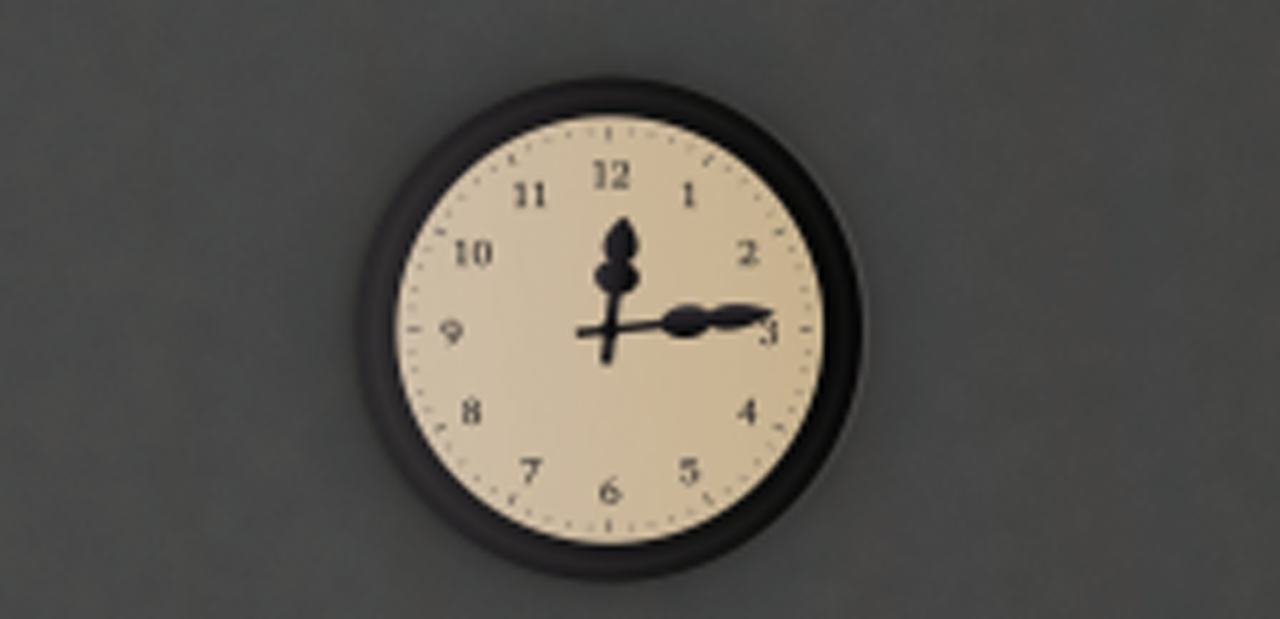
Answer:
h=12 m=14
